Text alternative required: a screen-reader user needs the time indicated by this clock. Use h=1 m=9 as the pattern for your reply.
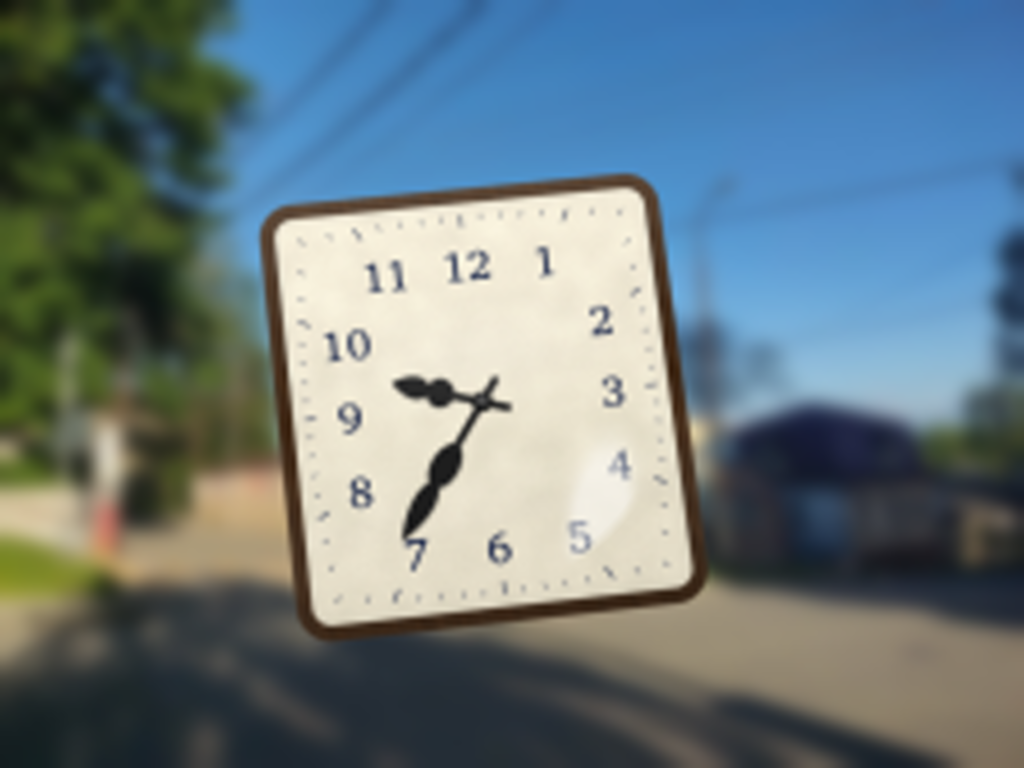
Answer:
h=9 m=36
